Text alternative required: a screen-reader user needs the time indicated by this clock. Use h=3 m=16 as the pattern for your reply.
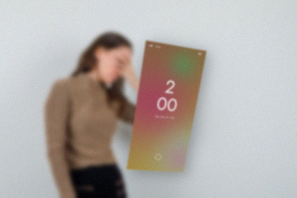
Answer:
h=2 m=0
